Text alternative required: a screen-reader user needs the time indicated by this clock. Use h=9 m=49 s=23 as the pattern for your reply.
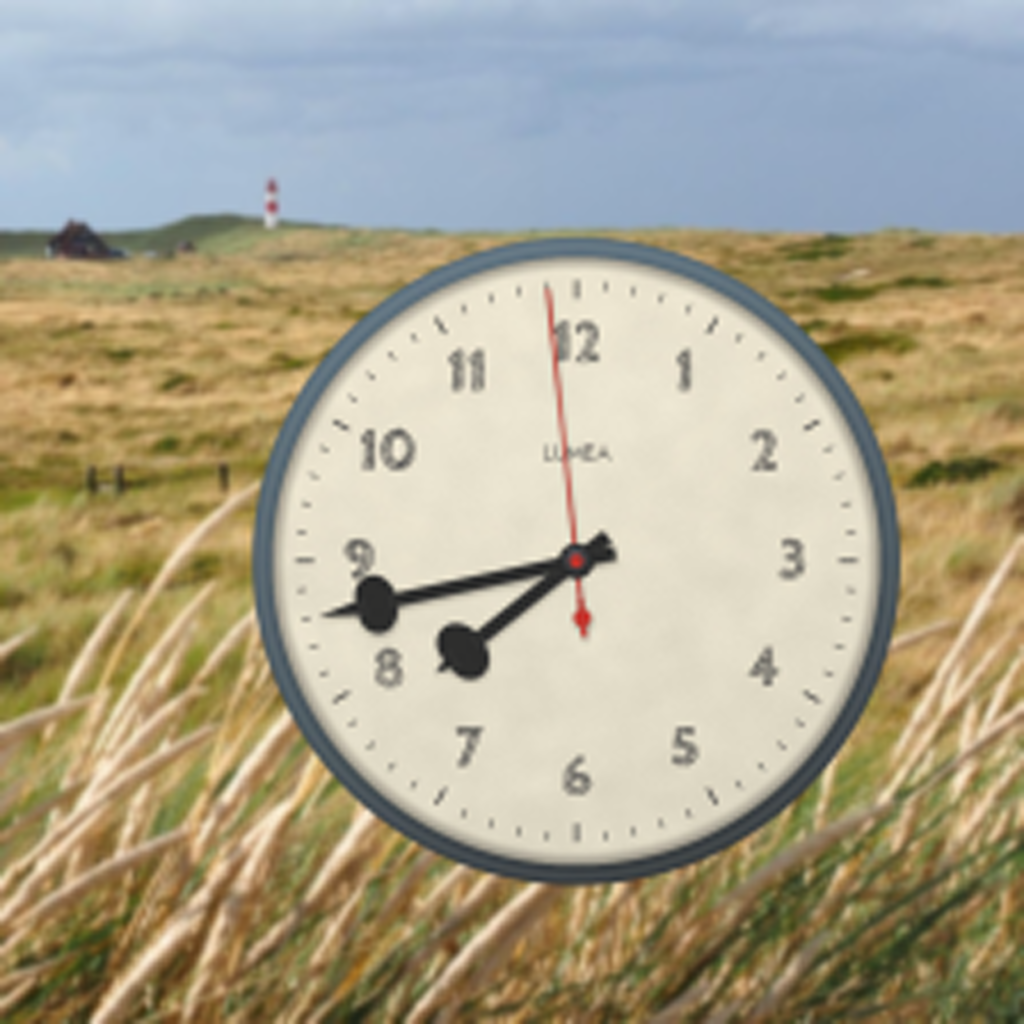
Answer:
h=7 m=42 s=59
